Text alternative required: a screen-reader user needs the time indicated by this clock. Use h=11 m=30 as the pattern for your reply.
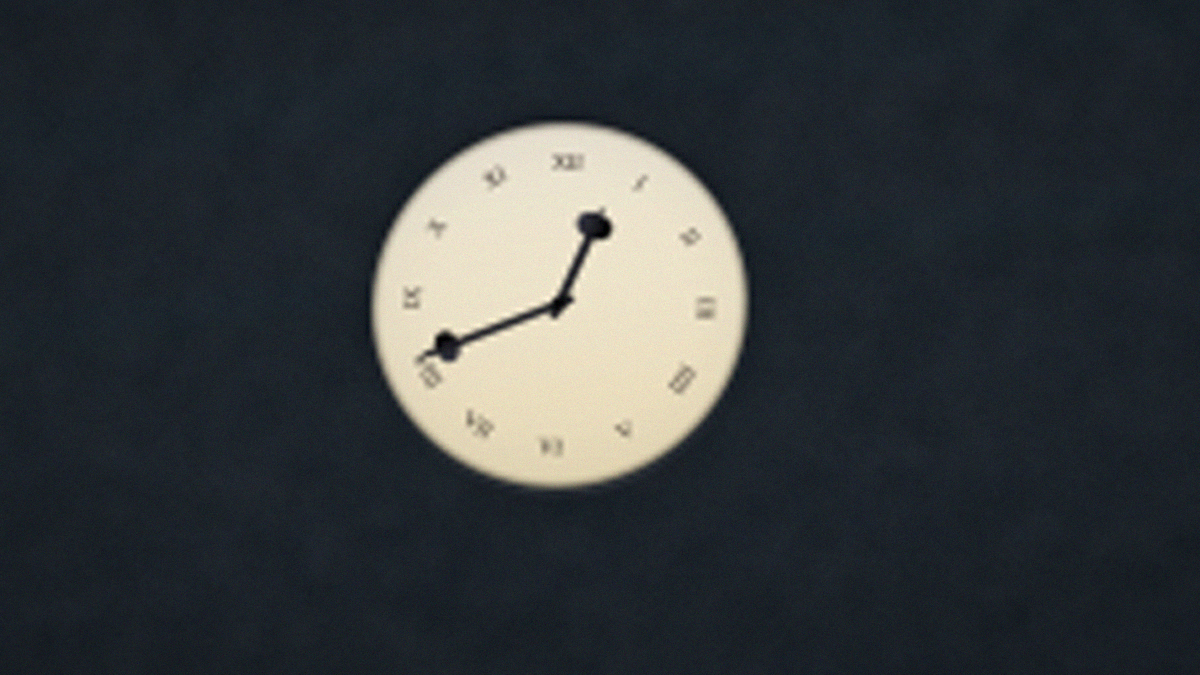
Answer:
h=12 m=41
